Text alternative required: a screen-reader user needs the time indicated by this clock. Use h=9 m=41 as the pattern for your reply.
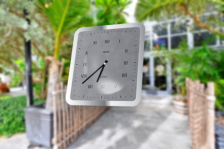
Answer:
h=6 m=38
